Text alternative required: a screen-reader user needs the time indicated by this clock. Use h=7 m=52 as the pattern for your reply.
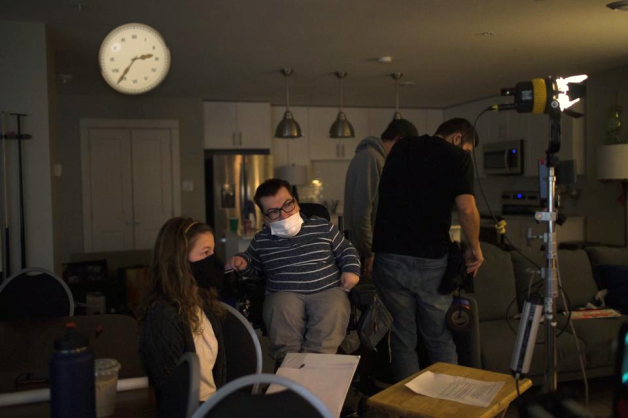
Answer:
h=2 m=36
